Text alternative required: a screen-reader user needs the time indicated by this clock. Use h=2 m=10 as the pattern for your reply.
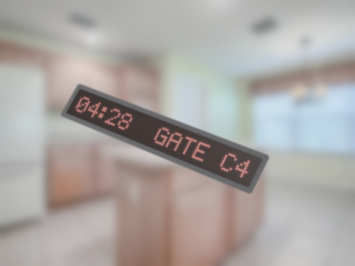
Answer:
h=4 m=28
